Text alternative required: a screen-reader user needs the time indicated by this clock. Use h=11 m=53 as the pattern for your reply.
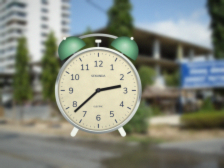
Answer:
h=2 m=38
